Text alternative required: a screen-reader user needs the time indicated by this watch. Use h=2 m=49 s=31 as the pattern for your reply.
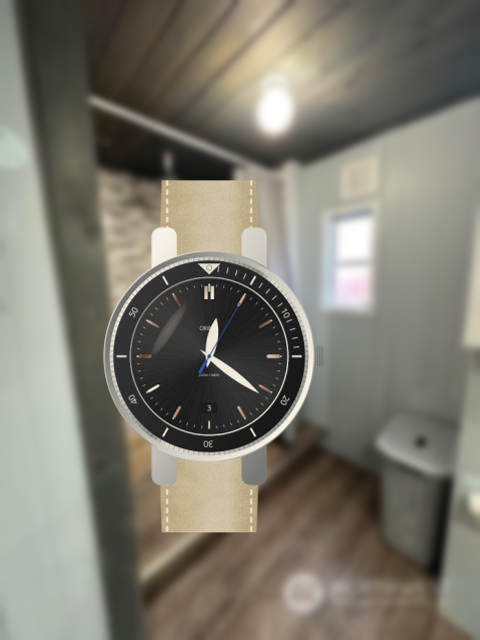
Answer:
h=12 m=21 s=5
